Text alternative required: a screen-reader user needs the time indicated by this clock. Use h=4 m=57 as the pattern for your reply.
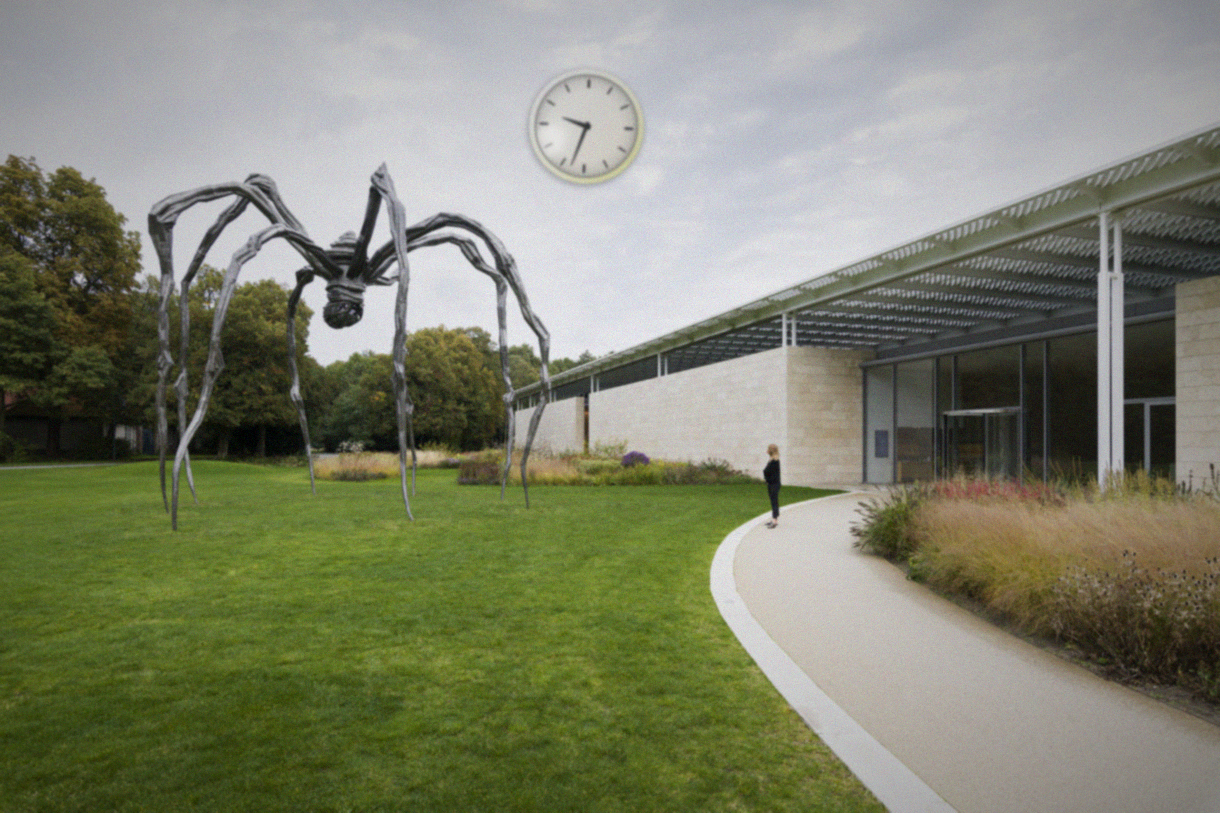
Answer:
h=9 m=33
